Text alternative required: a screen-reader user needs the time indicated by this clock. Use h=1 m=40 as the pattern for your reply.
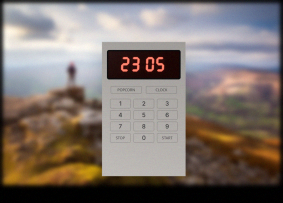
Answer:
h=23 m=5
